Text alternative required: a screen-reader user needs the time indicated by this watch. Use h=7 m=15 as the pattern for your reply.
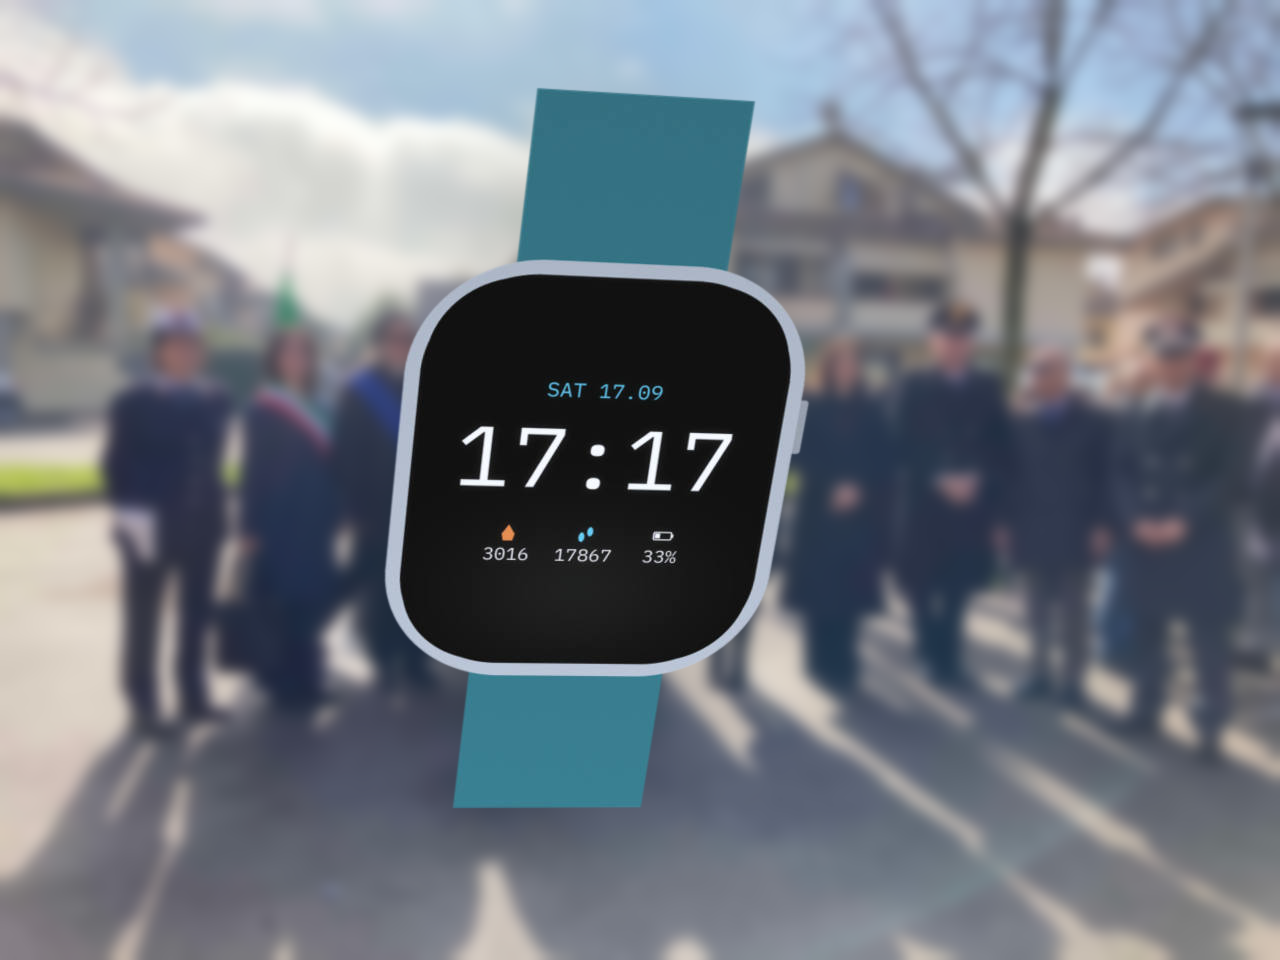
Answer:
h=17 m=17
